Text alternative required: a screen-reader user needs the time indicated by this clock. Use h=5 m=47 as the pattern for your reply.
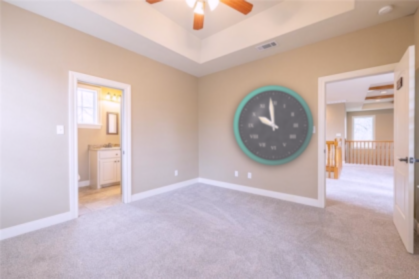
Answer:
h=9 m=59
